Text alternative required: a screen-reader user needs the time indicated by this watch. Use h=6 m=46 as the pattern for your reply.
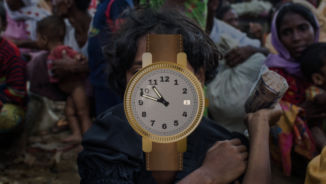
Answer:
h=10 m=48
